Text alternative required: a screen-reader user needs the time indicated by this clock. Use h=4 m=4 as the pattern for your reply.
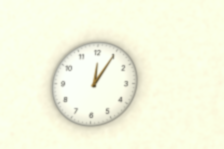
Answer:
h=12 m=5
